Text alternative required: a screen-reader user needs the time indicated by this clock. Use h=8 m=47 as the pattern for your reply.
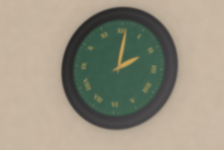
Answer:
h=2 m=1
